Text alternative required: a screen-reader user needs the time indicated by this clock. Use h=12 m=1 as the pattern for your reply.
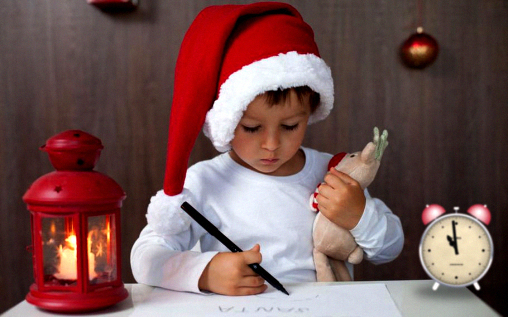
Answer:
h=10 m=59
